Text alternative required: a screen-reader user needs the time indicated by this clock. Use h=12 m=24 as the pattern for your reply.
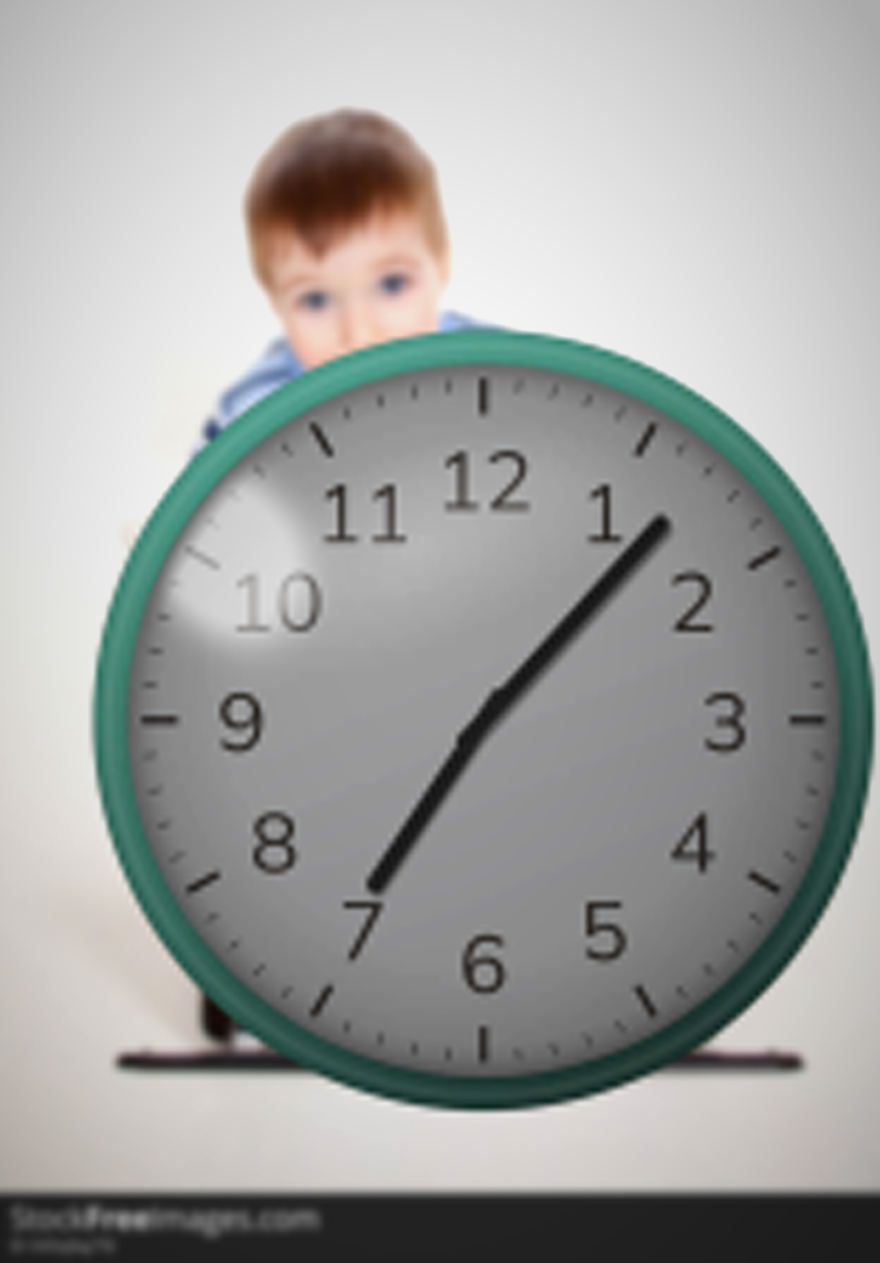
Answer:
h=7 m=7
